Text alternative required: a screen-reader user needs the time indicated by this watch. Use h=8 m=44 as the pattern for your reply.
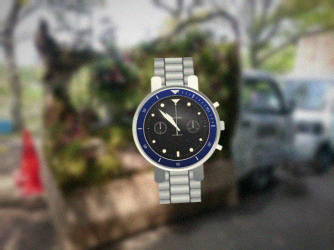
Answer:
h=10 m=53
